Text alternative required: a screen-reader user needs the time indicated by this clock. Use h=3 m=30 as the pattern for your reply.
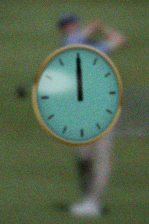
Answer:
h=12 m=0
